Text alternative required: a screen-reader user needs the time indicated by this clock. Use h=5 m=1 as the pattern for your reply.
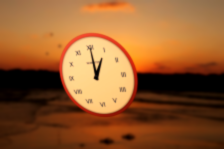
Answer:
h=1 m=0
